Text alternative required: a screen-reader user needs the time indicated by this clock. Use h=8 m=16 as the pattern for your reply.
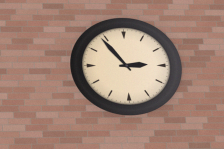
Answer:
h=2 m=54
